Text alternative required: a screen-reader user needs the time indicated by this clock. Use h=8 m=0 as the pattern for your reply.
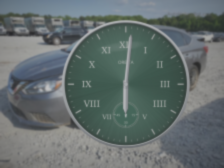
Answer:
h=6 m=1
